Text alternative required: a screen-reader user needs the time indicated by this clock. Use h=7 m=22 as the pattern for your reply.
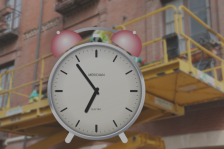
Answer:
h=6 m=54
